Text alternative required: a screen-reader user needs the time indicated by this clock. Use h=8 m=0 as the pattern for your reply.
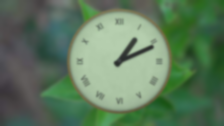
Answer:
h=1 m=11
